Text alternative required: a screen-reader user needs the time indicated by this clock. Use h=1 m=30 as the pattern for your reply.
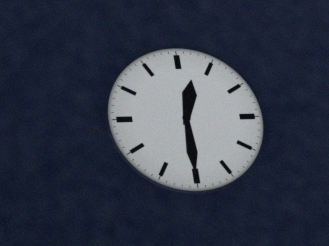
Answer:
h=12 m=30
